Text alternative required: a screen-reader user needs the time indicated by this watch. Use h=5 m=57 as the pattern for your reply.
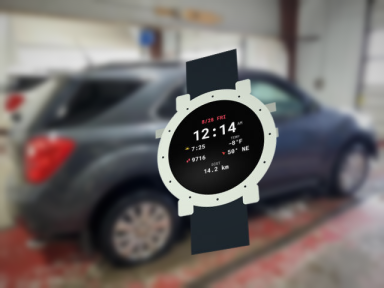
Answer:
h=12 m=14
